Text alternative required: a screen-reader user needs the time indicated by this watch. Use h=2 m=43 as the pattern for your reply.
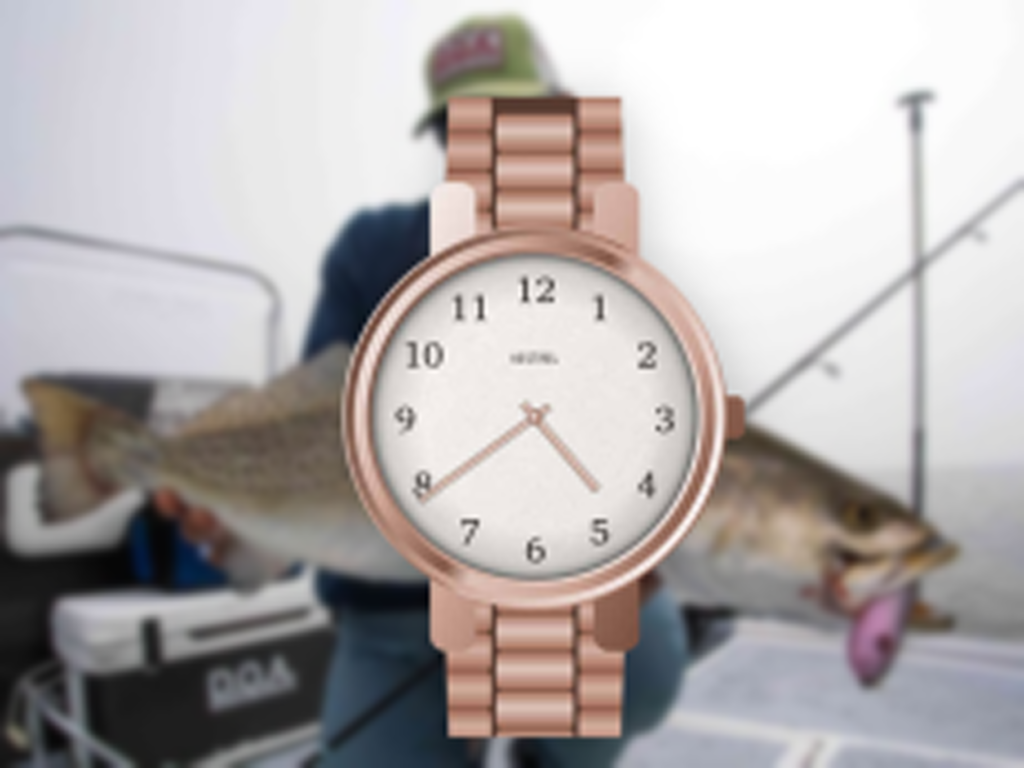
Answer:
h=4 m=39
